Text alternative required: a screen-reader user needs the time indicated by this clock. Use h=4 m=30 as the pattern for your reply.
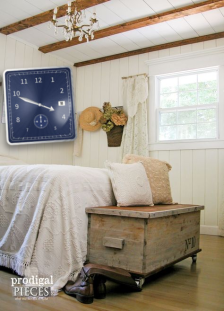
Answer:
h=3 m=49
